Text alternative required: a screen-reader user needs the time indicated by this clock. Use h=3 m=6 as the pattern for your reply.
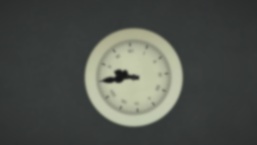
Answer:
h=9 m=45
